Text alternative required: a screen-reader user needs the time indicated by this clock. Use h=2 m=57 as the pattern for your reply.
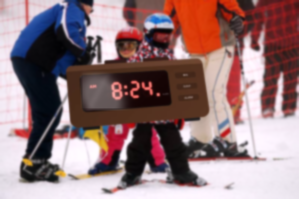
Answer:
h=8 m=24
